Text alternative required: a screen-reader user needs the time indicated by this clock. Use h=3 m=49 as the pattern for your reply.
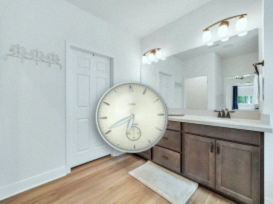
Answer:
h=6 m=41
